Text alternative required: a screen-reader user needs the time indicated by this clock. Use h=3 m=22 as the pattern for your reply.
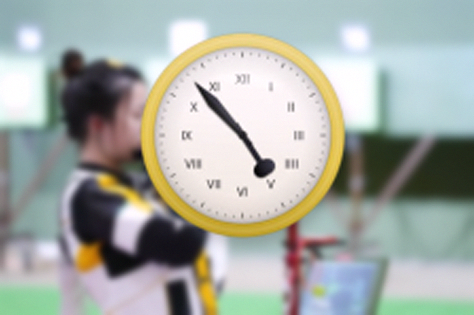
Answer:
h=4 m=53
